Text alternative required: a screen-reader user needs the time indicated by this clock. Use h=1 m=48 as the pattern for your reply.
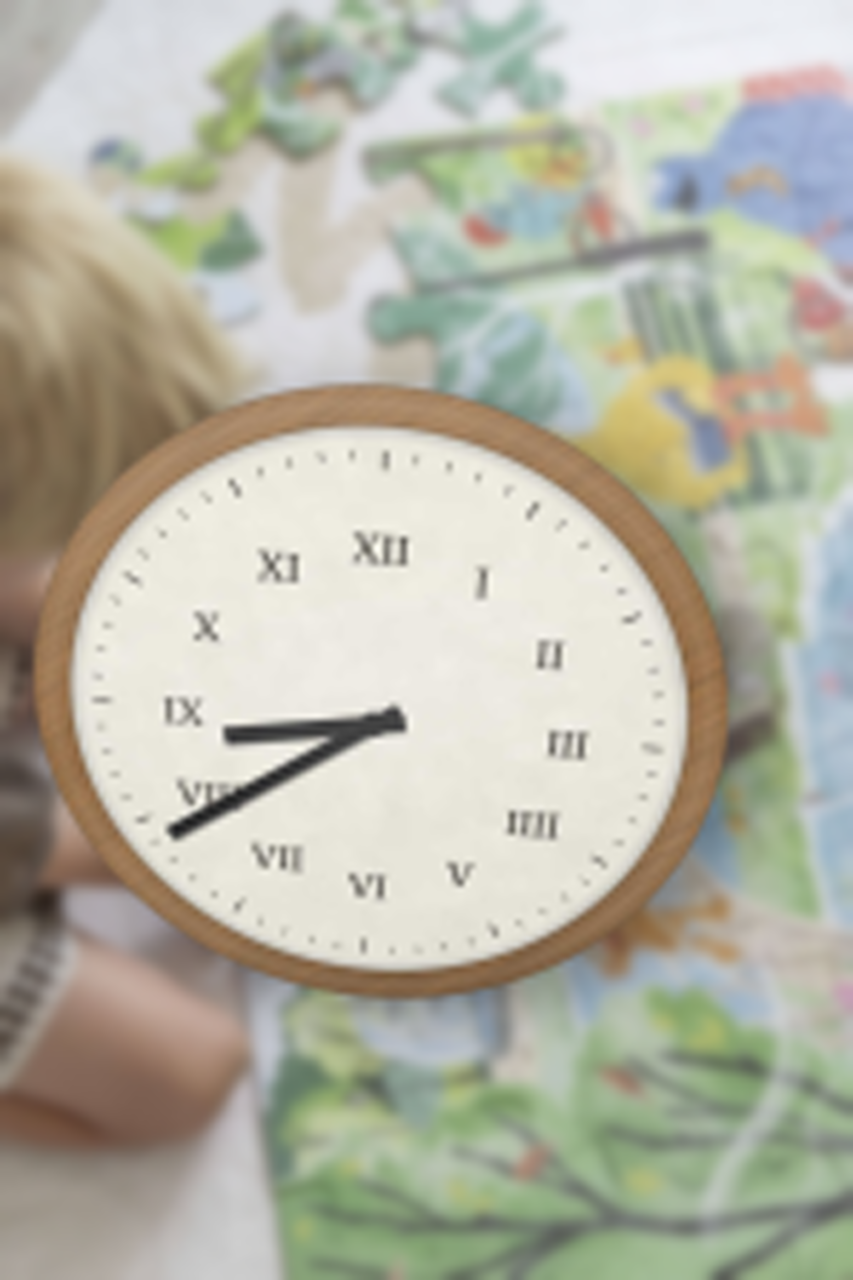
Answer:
h=8 m=39
